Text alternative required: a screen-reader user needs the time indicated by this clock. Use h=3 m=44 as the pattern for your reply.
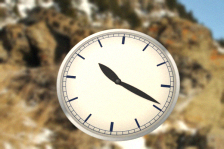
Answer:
h=10 m=19
